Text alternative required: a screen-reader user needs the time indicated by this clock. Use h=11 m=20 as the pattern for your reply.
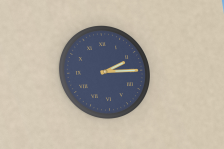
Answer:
h=2 m=15
